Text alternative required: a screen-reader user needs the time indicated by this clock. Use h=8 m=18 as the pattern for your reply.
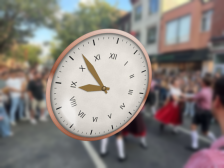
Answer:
h=8 m=52
